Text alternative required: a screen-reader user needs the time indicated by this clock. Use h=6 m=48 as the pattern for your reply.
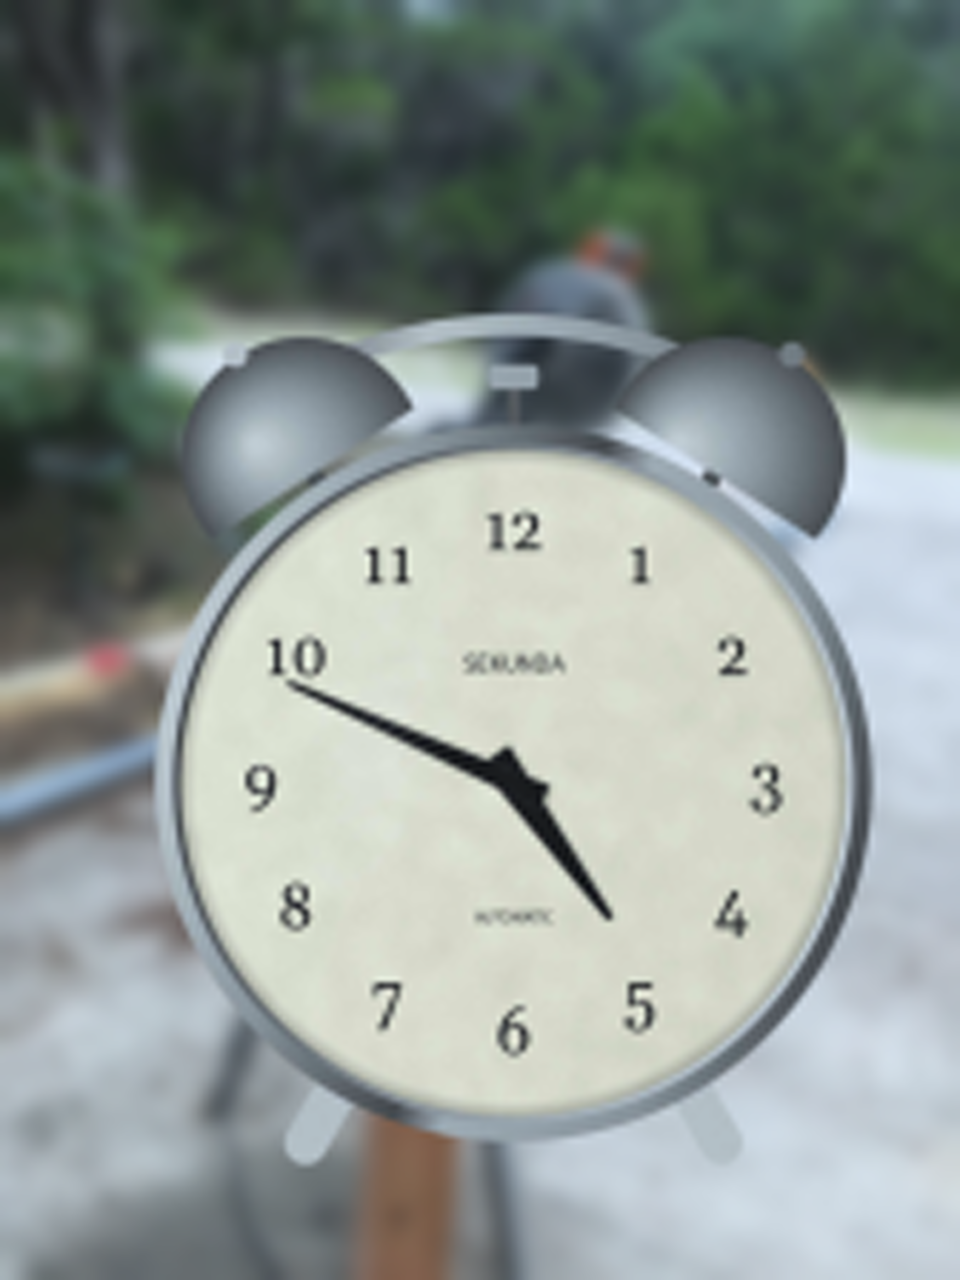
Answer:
h=4 m=49
